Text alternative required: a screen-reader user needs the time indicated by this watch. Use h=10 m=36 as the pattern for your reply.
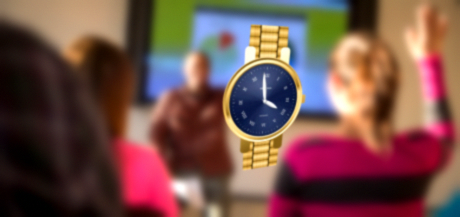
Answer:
h=3 m=59
